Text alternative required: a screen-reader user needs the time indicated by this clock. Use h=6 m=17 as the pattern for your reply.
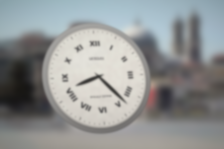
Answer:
h=8 m=23
